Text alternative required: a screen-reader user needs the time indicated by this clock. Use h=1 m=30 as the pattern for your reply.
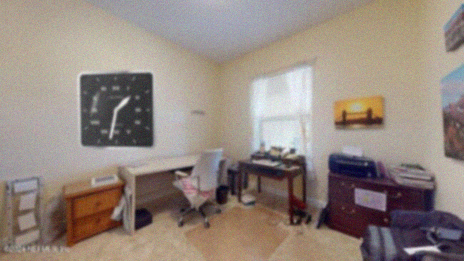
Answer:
h=1 m=32
